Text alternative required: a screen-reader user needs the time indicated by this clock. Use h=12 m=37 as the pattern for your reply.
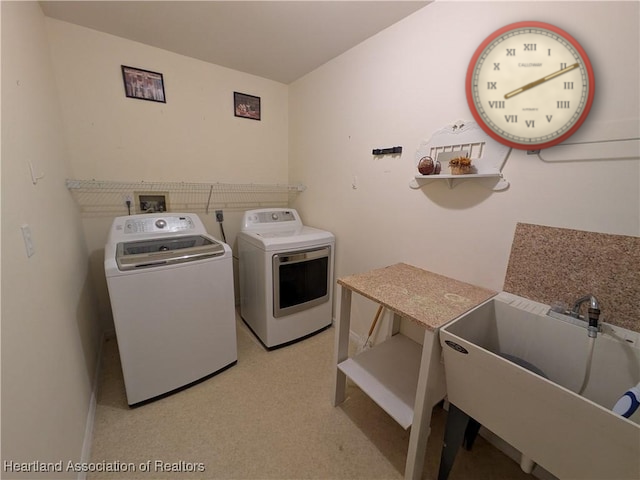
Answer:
h=8 m=11
